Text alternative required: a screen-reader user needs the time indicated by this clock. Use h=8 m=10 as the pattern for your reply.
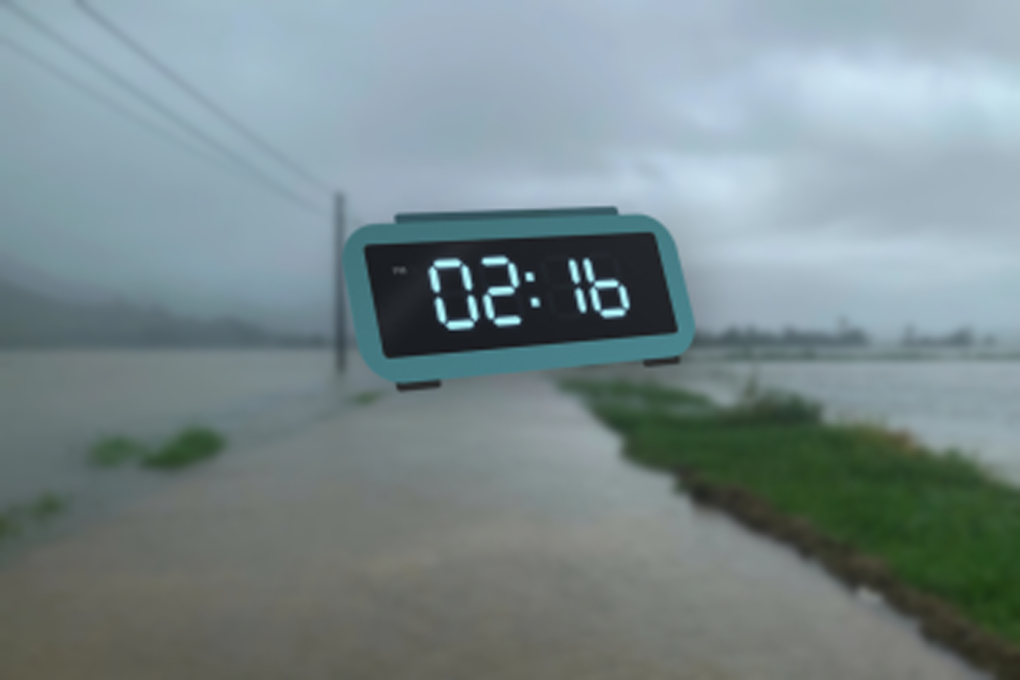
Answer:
h=2 m=16
